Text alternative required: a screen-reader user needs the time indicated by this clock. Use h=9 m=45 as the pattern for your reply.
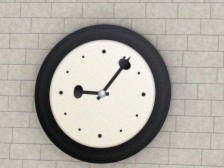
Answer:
h=9 m=6
